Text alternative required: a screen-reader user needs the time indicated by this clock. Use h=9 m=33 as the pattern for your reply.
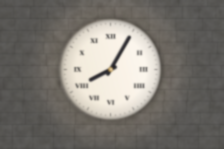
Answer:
h=8 m=5
